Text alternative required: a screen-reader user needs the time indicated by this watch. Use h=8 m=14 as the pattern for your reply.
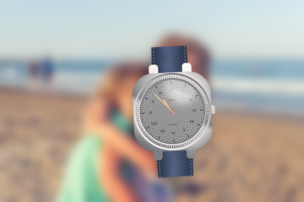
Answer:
h=10 m=53
